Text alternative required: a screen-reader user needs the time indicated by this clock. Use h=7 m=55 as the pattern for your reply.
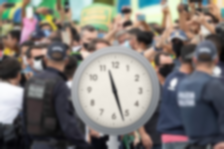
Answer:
h=11 m=27
